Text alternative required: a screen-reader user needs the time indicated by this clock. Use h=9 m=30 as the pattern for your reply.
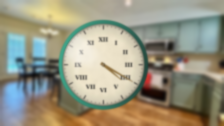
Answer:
h=4 m=20
